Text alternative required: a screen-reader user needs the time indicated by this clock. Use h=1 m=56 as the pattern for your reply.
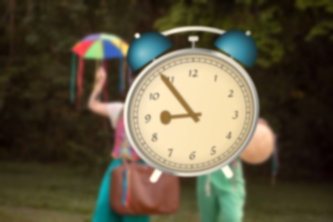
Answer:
h=8 m=54
